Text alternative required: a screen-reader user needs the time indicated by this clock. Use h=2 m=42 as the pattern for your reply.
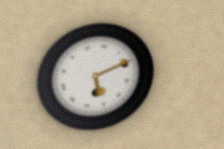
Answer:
h=5 m=9
